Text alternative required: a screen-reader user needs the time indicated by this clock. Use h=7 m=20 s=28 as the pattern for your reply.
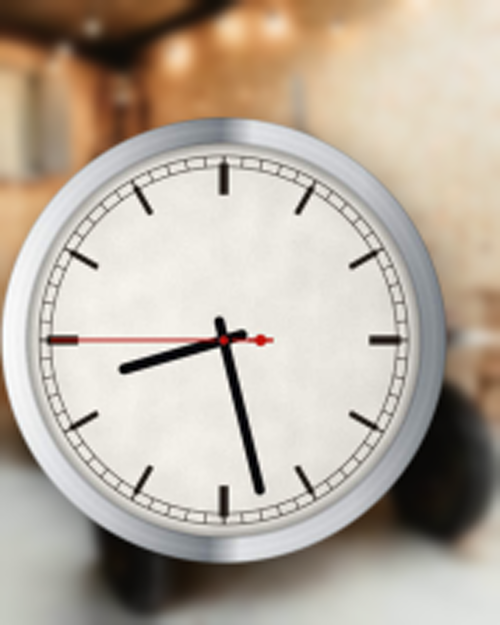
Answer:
h=8 m=27 s=45
